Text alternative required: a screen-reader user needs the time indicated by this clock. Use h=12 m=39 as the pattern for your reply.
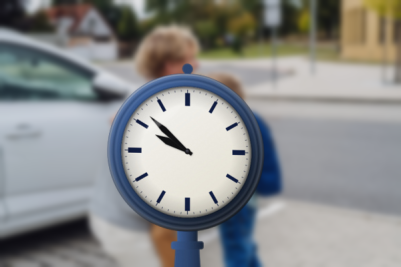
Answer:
h=9 m=52
